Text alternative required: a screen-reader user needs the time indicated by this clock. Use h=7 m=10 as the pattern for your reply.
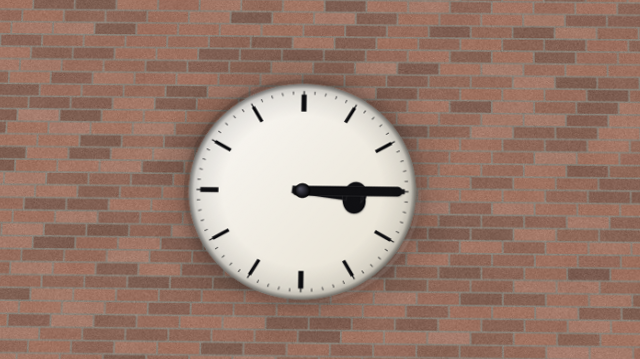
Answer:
h=3 m=15
